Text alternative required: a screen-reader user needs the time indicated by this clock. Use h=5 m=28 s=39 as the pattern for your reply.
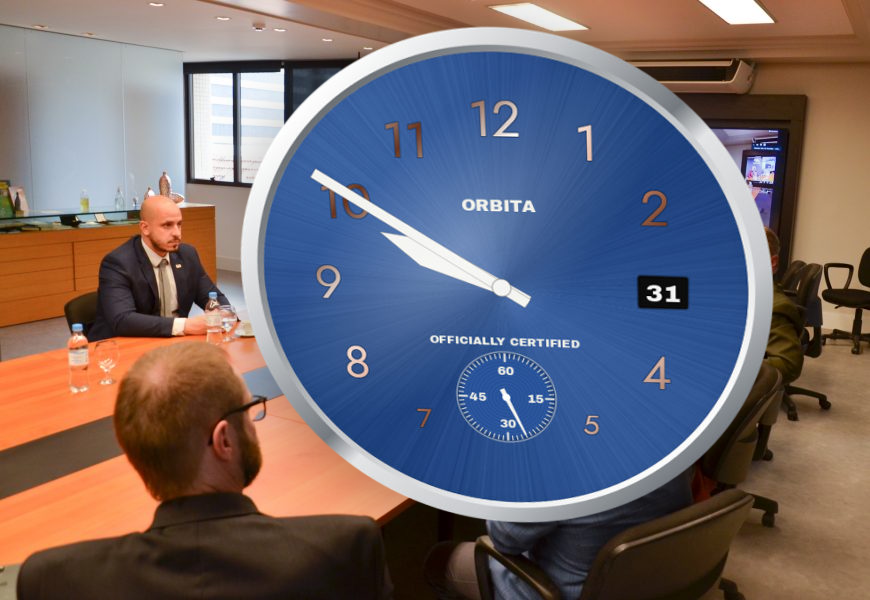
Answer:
h=9 m=50 s=26
